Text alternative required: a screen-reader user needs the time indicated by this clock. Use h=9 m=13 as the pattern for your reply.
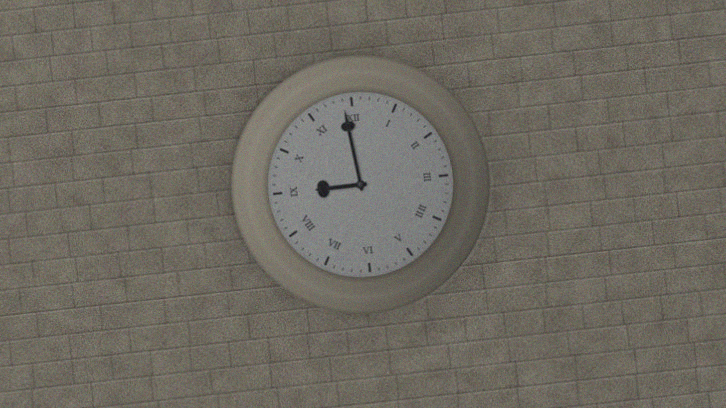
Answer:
h=8 m=59
